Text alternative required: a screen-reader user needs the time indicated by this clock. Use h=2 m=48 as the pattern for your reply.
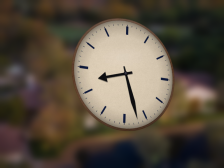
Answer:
h=8 m=27
